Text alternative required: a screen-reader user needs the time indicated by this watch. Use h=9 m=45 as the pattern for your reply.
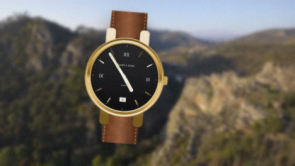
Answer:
h=4 m=54
